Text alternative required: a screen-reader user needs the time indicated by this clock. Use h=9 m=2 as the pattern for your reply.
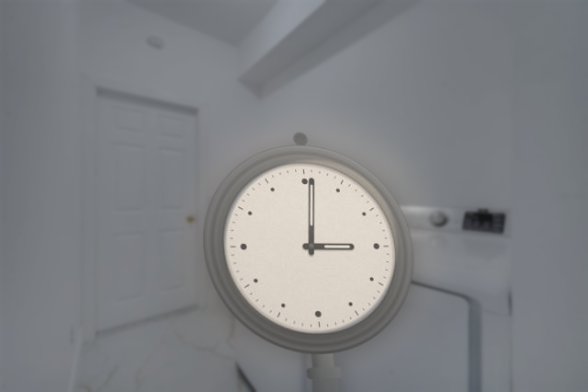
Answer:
h=3 m=1
